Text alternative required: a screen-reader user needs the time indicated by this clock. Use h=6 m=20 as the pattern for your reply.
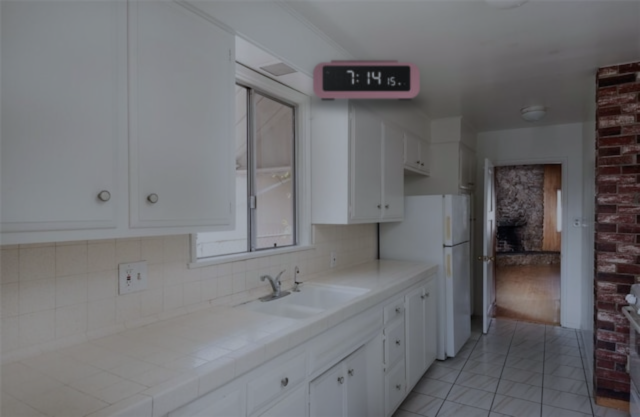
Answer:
h=7 m=14
